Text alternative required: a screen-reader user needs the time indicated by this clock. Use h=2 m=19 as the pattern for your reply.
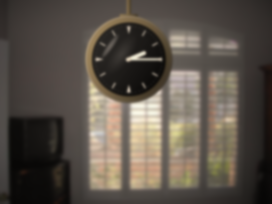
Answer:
h=2 m=15
